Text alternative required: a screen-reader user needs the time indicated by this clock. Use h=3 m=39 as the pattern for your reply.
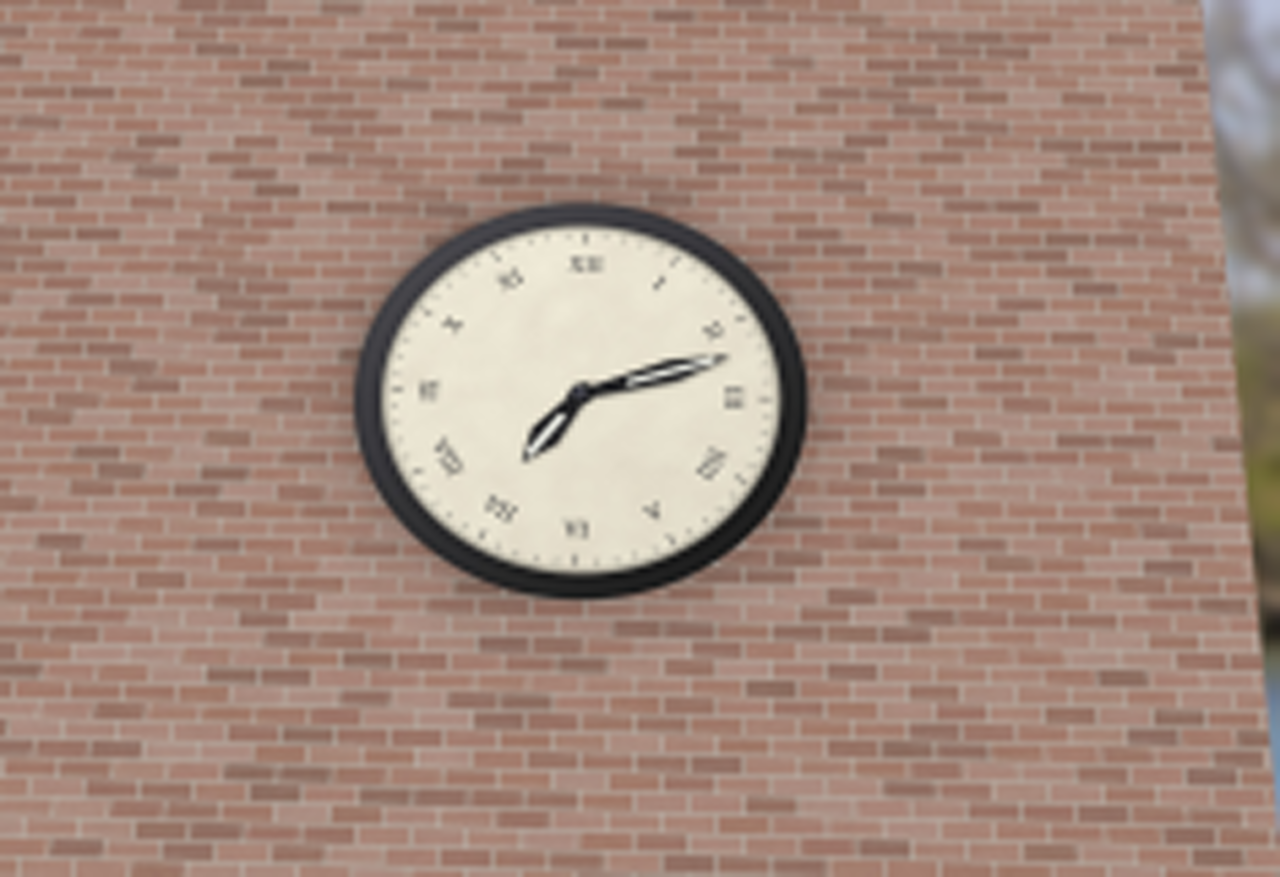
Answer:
h=7 m=12
